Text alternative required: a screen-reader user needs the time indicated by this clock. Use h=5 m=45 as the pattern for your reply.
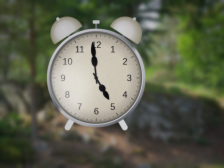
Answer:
h=4 m=59
